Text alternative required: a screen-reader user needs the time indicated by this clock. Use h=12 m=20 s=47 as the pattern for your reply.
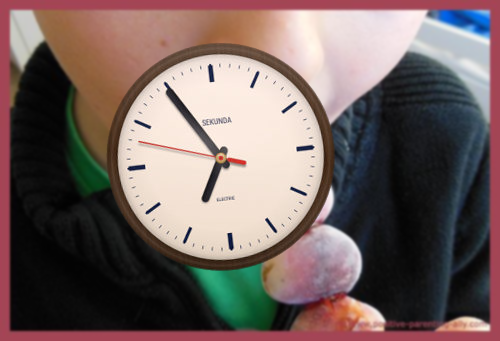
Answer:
h=6 m=54 s=48
